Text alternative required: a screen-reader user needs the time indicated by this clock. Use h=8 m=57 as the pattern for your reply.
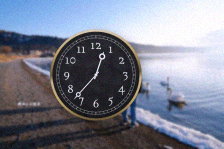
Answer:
h=12 m=37
